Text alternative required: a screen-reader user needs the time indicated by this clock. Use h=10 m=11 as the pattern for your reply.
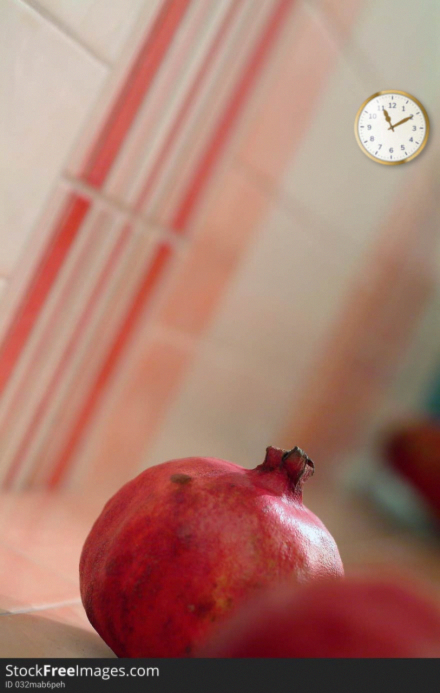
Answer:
h=11 m=10
